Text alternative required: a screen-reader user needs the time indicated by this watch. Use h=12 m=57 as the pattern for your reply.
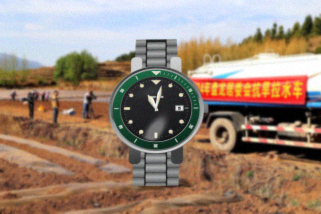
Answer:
h=11 m=2
